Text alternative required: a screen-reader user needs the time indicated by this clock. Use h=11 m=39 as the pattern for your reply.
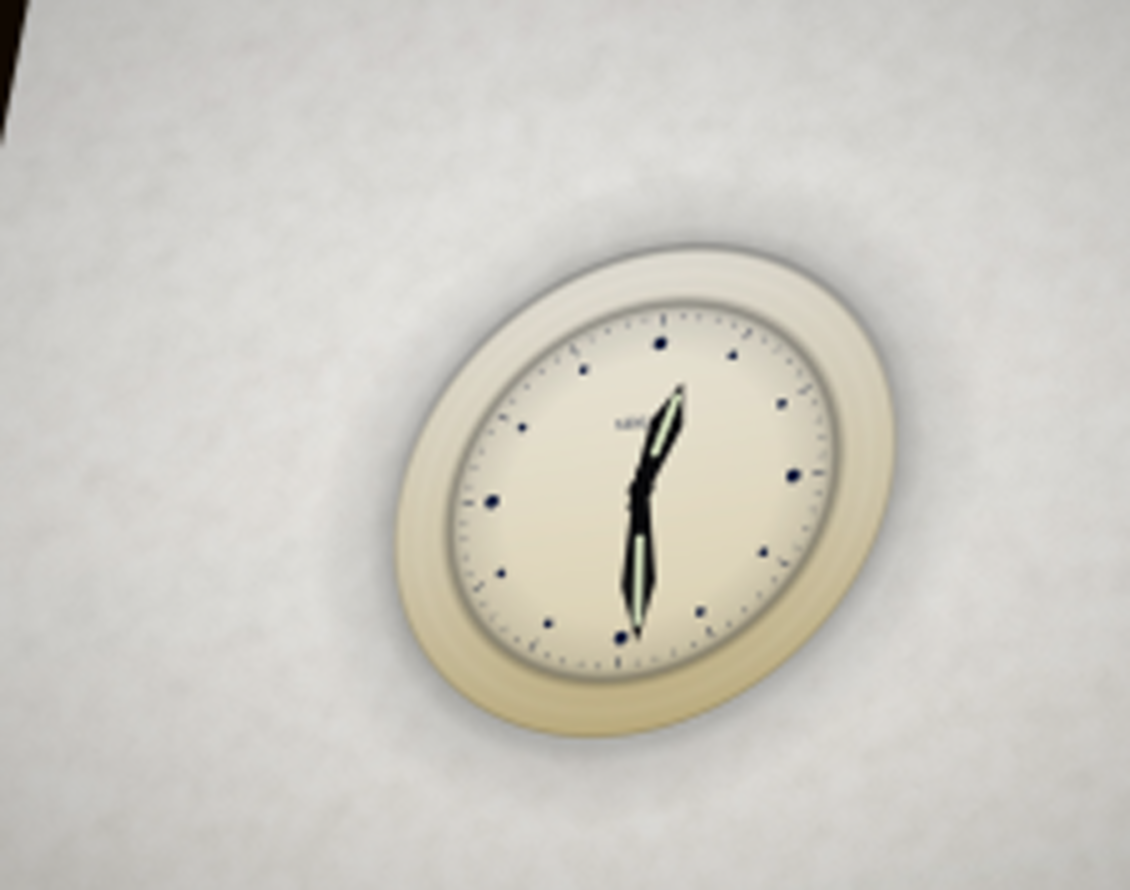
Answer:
h=12 m=29
